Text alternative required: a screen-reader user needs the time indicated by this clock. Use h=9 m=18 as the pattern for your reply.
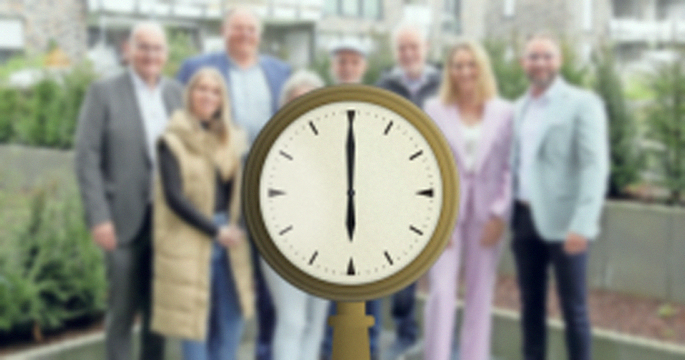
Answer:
h=6 m=0
